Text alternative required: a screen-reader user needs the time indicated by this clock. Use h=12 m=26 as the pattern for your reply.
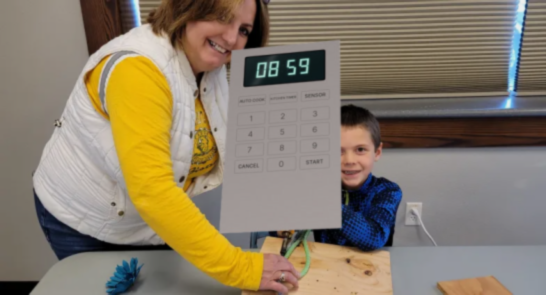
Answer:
h=8 m=59
